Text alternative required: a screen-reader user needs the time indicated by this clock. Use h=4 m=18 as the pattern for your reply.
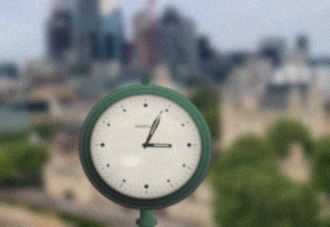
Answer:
h=3 m=4
